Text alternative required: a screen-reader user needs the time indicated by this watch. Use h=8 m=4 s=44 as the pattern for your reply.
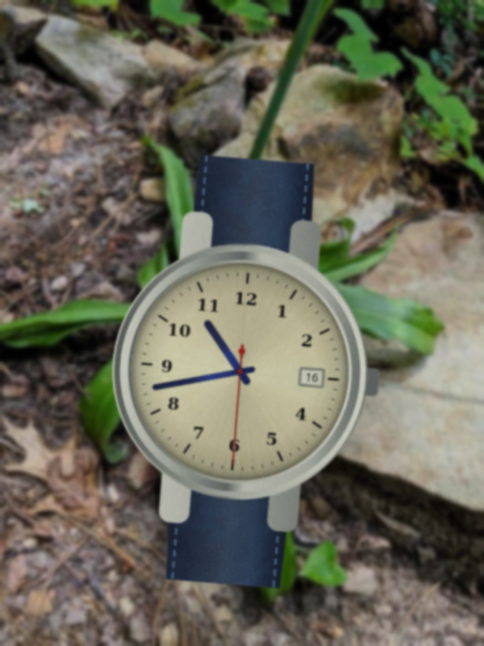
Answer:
h=10 m=42 s=30
